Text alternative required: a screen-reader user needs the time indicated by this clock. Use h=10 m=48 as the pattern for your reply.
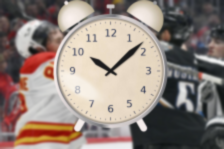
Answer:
h=10 m=8
